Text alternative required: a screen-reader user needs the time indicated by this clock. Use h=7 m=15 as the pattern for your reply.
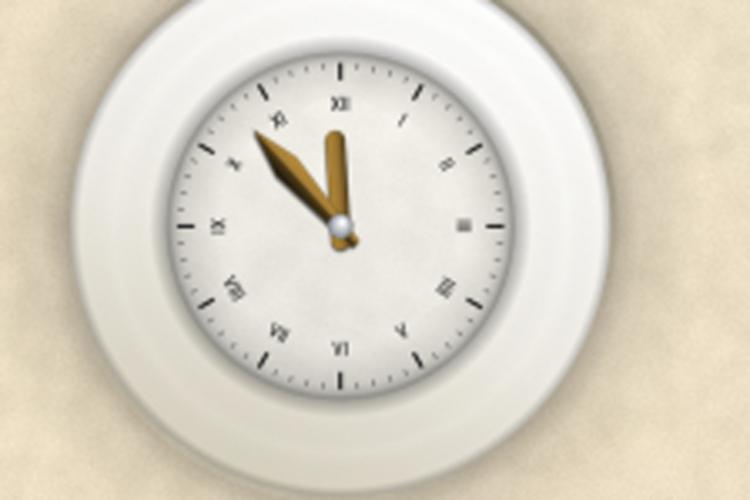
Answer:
h=11 m=53
